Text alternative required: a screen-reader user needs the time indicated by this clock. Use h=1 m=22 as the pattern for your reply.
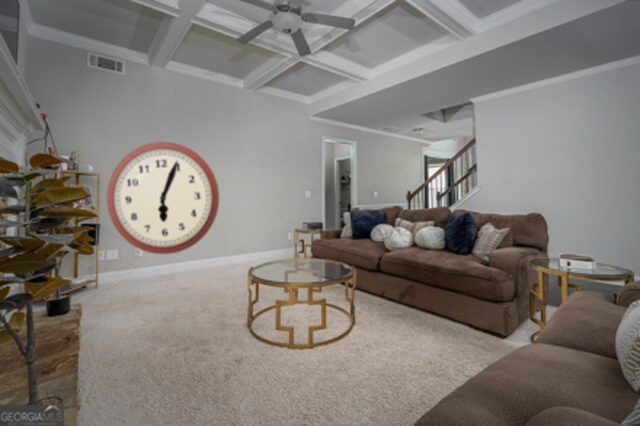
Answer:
h=6 m=4
